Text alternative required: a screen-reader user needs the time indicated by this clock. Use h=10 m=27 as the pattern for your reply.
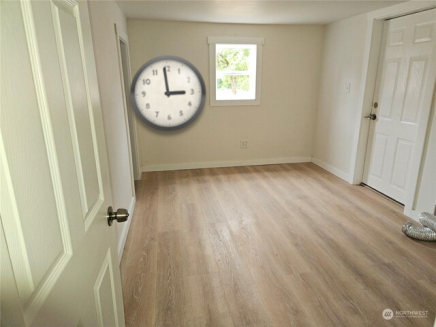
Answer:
h=2 m=59
